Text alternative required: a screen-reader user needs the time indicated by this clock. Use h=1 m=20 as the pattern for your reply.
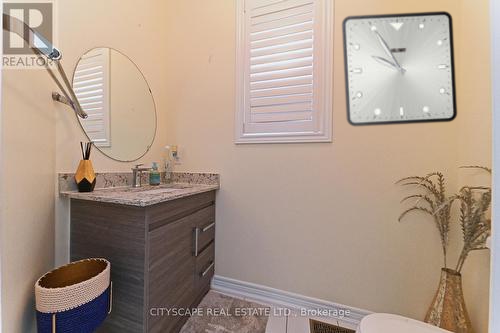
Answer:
h=9 m=55
